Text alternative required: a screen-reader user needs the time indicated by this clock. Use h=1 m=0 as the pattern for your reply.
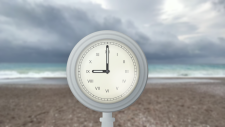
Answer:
h=9 m=0
